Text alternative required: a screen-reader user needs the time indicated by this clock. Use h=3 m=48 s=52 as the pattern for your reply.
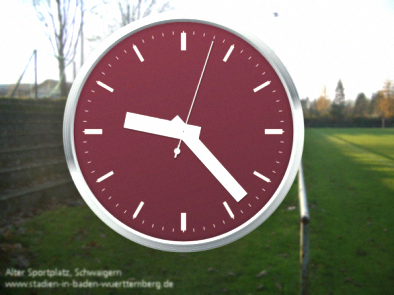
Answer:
h=9 m=23 s=3
